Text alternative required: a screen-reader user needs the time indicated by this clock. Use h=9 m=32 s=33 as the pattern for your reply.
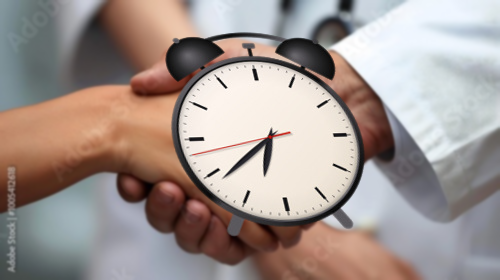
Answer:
h=6 m=38 s=43
